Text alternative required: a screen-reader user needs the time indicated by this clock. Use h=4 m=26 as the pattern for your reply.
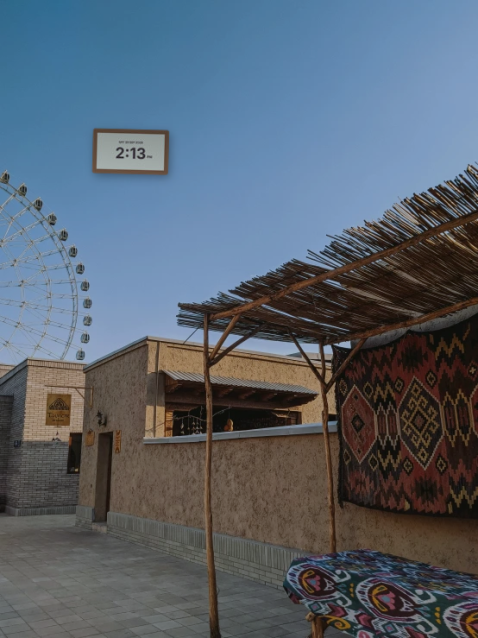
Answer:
h=2 m=13
